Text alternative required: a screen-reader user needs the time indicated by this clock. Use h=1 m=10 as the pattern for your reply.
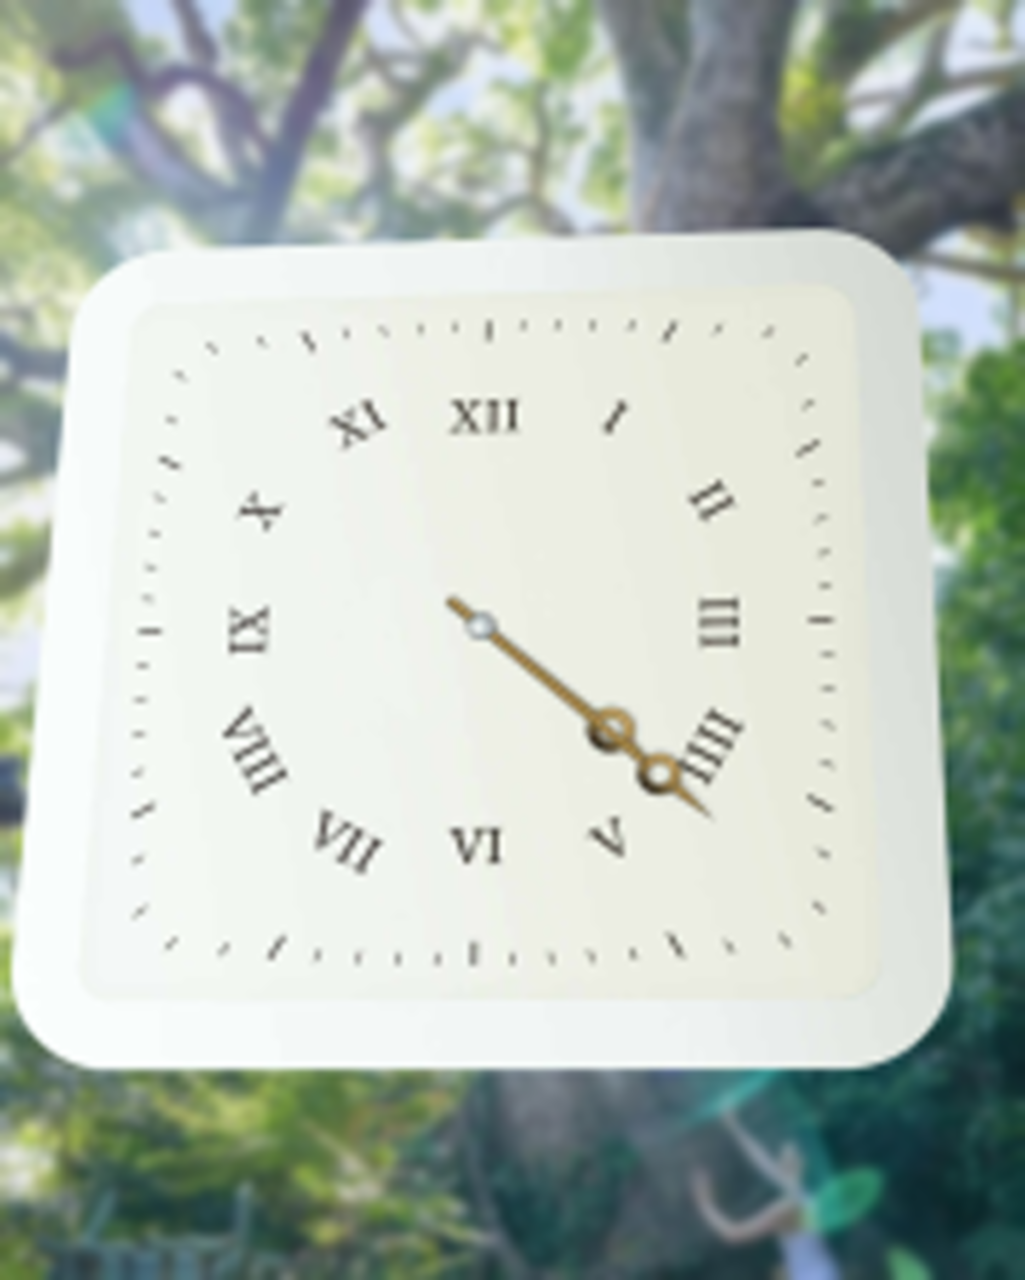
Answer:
h=4 m=22
